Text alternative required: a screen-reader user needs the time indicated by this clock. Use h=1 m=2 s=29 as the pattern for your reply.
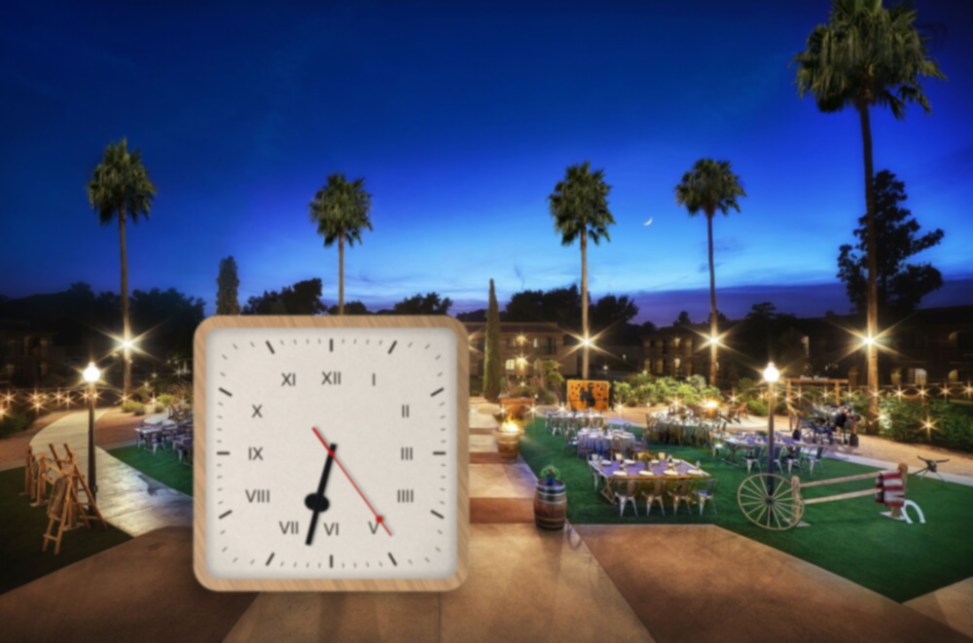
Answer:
h=6 m=32 s=24
